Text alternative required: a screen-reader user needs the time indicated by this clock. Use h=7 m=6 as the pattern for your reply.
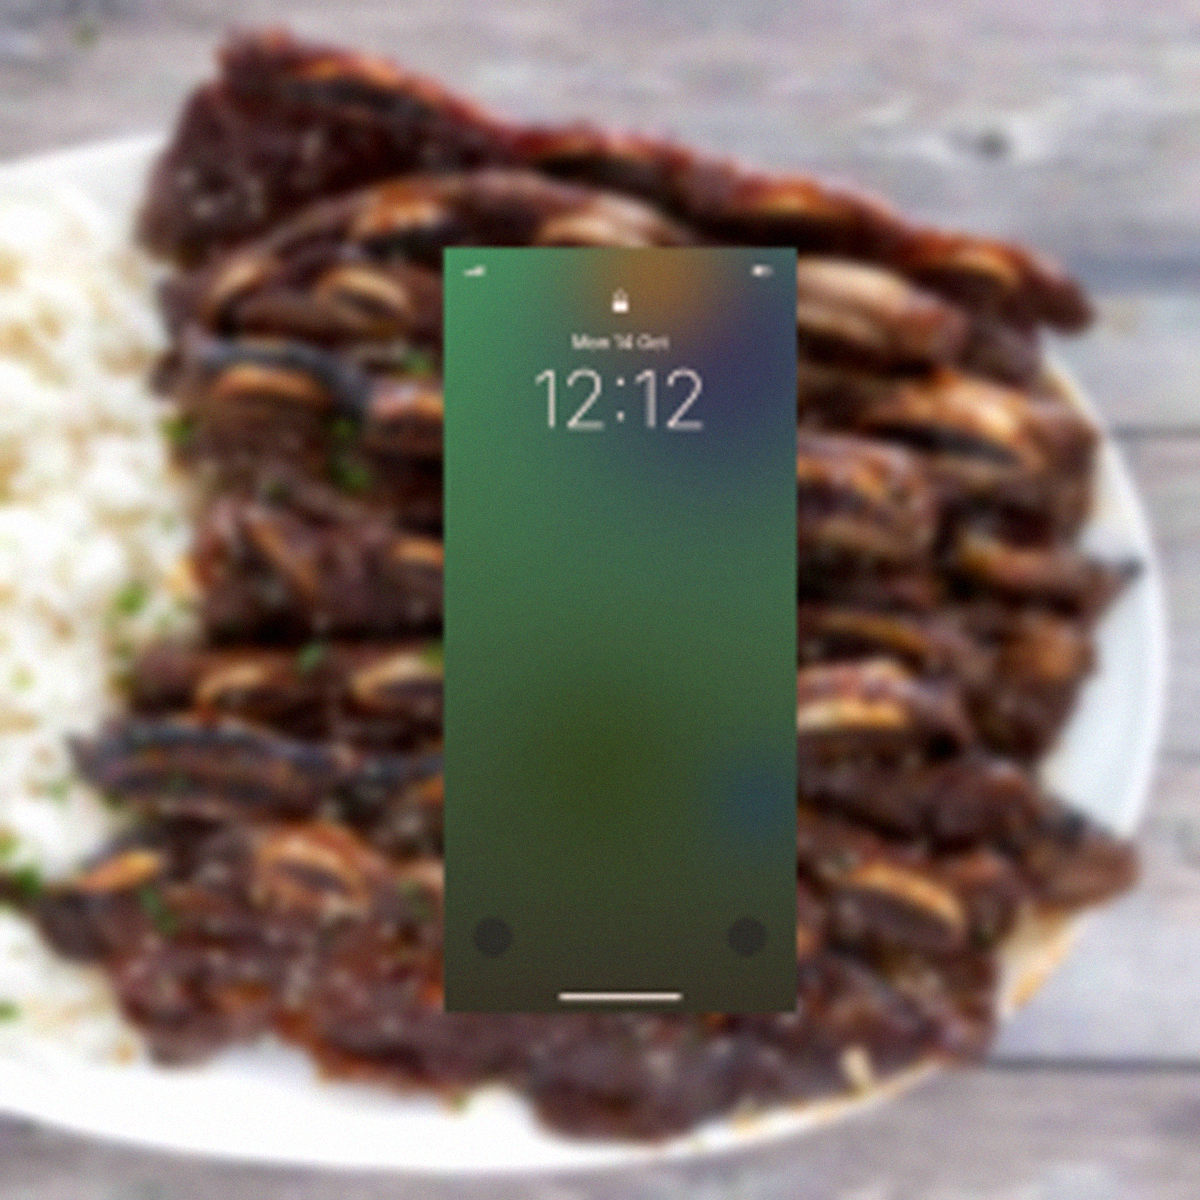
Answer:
h=12 m=12
